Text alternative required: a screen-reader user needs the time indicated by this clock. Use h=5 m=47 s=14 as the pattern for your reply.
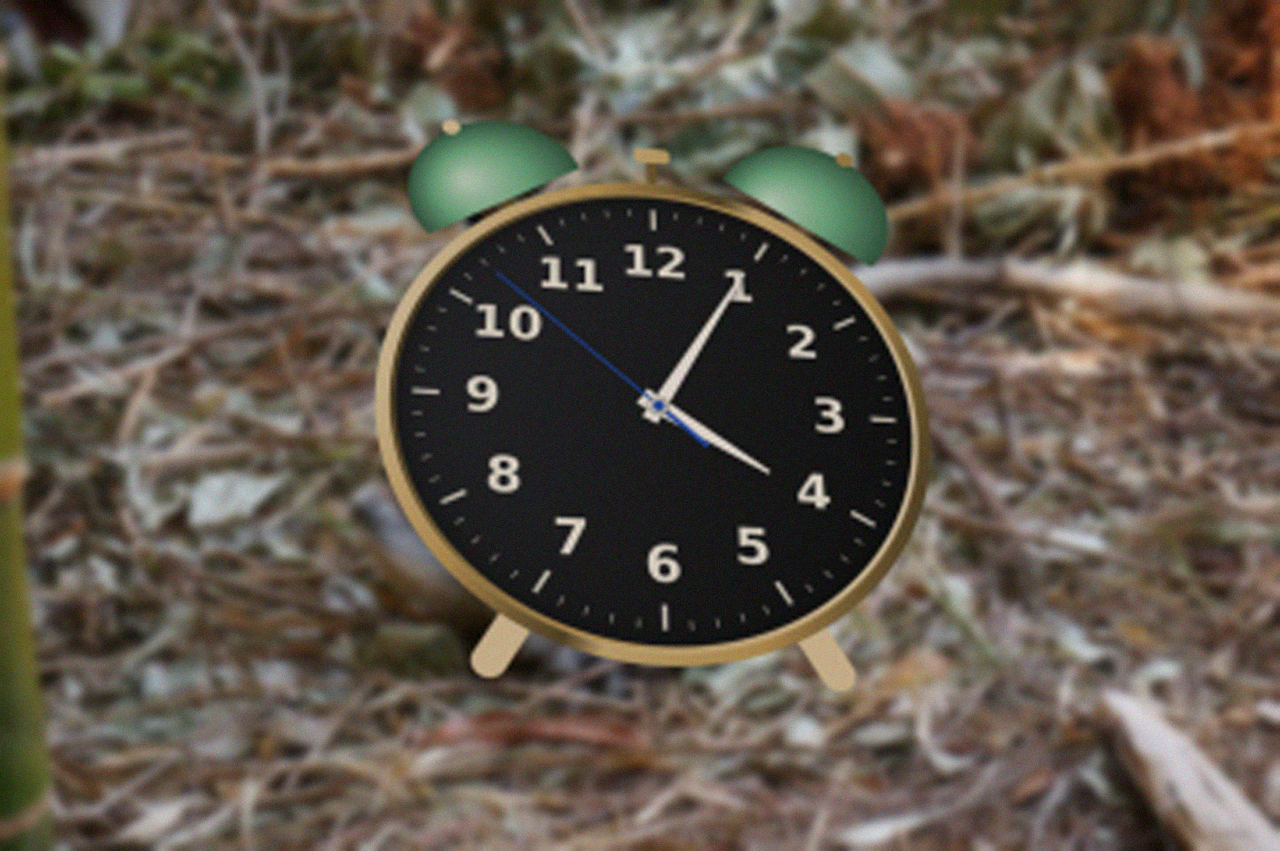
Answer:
h=4 m=4 s=52
